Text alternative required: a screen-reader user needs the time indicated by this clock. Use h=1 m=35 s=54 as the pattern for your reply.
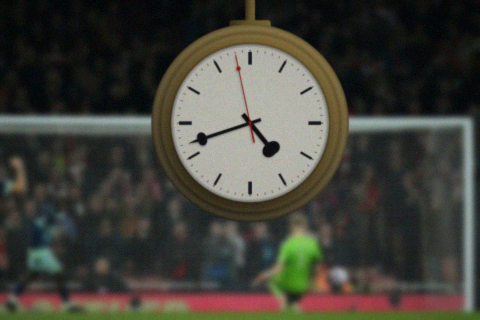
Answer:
h=4 m=41 s=58
